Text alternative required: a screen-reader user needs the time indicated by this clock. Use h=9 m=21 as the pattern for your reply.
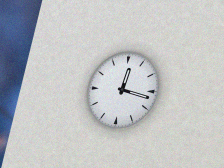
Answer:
h=12 m=17
